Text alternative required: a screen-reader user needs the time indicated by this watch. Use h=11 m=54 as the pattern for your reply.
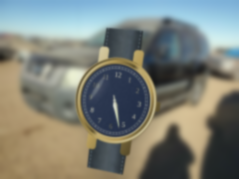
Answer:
h=5 m=27
